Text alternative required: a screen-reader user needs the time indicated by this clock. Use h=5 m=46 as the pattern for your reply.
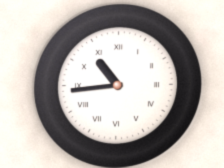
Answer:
h=10 m=44
